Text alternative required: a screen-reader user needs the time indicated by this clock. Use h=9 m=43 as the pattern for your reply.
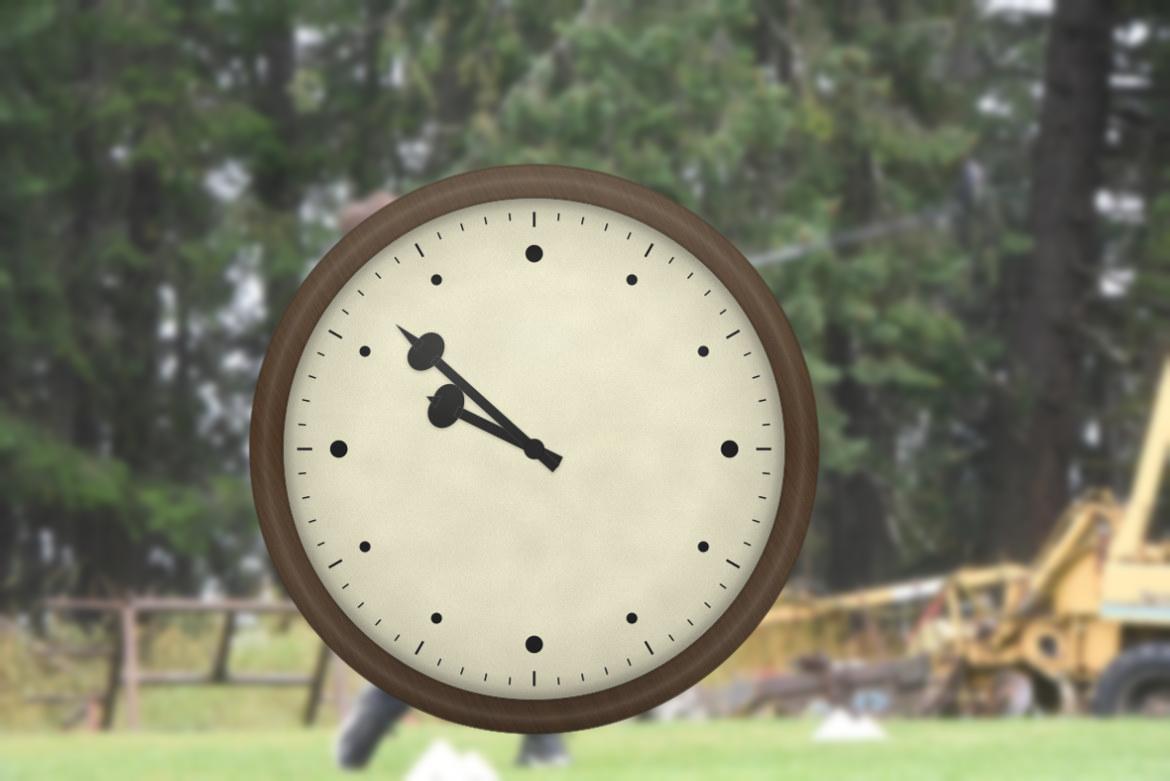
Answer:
h=9 m=52
